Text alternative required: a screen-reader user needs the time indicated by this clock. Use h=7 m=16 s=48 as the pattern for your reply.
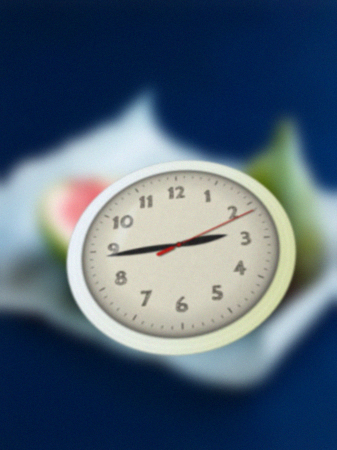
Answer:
h=2 m=44 s=11
